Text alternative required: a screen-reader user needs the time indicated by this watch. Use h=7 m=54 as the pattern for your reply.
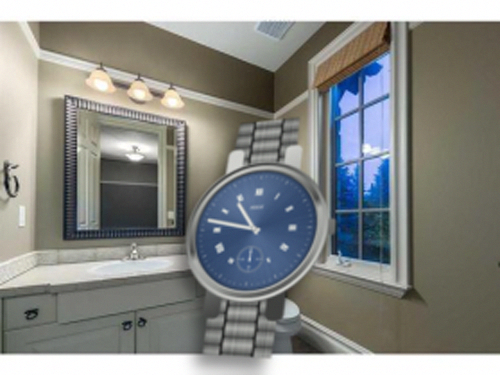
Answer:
h=10 m=47
